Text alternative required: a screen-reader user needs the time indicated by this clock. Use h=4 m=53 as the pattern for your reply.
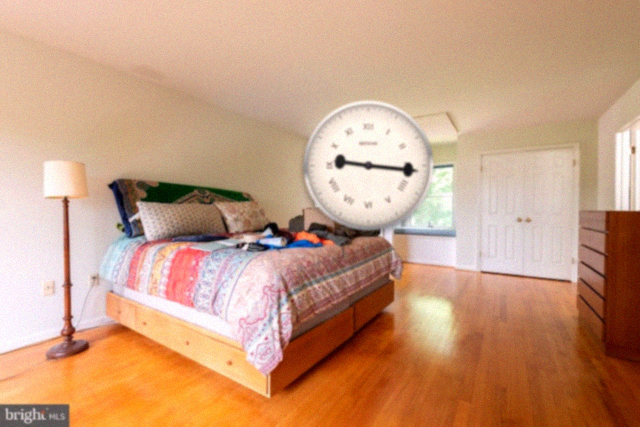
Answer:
h=9 m=16
